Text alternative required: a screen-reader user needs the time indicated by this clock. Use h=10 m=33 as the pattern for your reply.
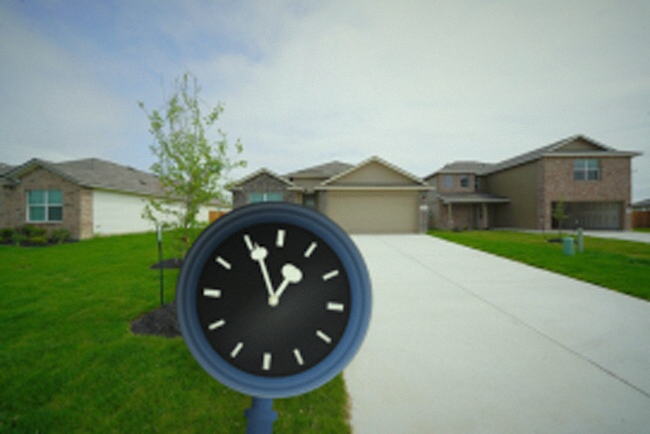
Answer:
h=12 m=56
